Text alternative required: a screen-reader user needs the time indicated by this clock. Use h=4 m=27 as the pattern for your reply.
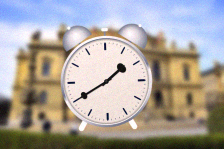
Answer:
h=1 m=40
